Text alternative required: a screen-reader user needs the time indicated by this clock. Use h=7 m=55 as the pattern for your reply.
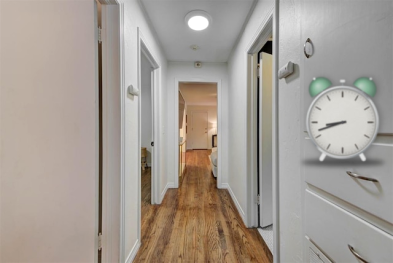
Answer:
h=8 m=42
